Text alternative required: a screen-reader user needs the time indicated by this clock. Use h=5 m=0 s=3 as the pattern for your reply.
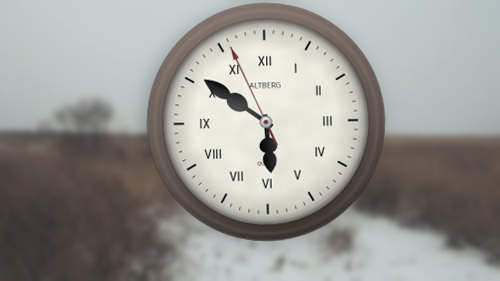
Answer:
h=5 m=50 s=56
